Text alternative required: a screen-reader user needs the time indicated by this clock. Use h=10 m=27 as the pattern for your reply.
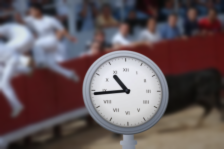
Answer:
h=10 m=44
